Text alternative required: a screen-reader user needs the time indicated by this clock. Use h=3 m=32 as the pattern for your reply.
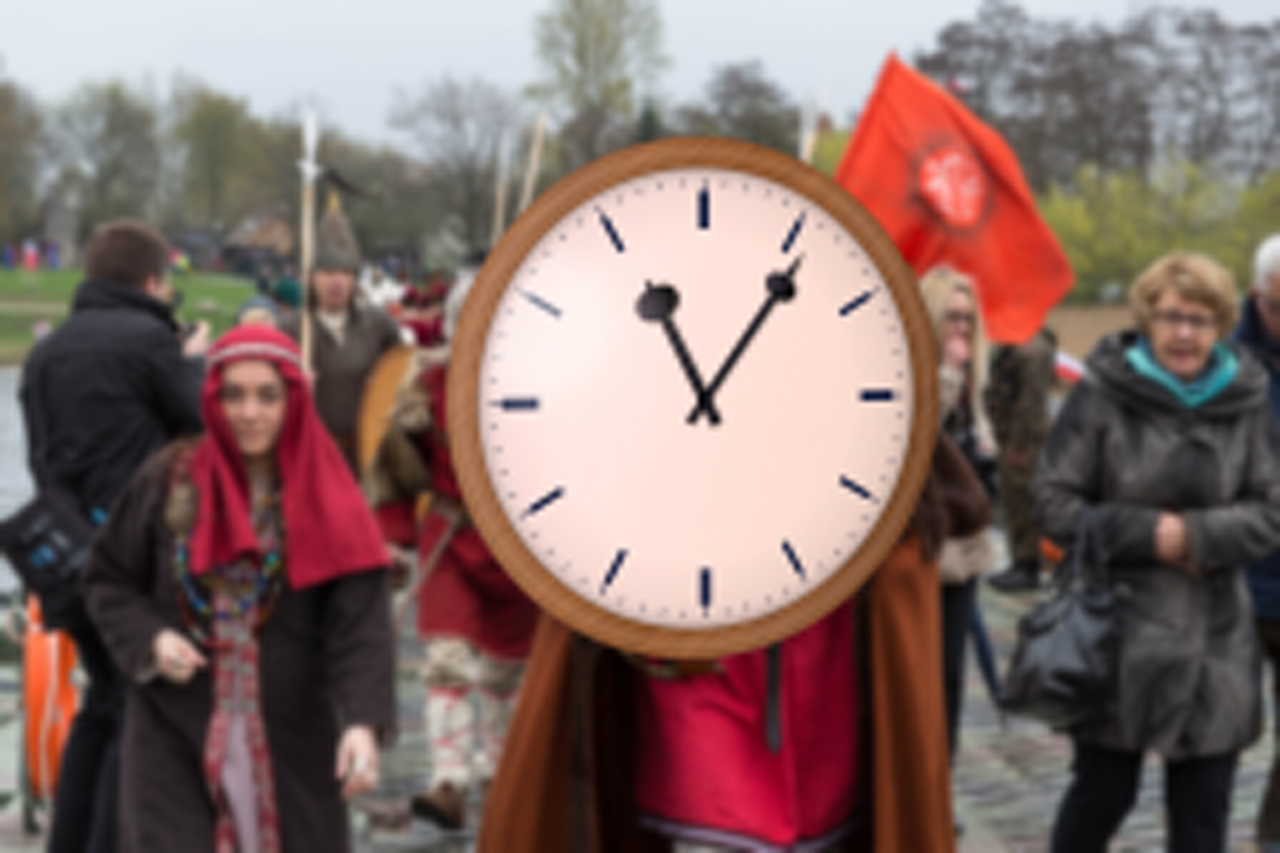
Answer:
h=11 m=6
